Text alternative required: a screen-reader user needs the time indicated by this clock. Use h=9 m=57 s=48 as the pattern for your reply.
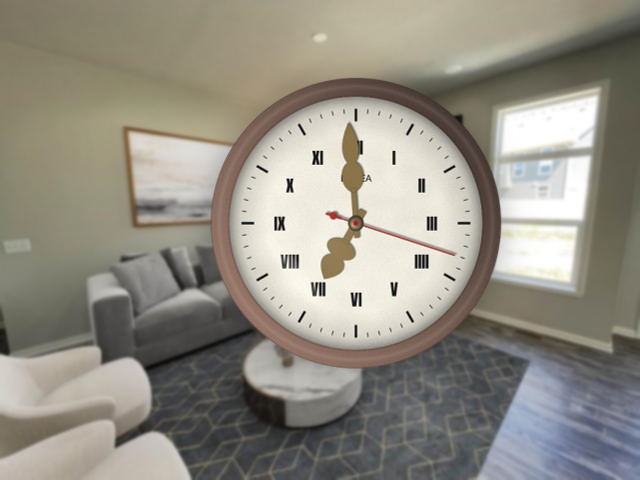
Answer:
h=6 m=59 s=18
